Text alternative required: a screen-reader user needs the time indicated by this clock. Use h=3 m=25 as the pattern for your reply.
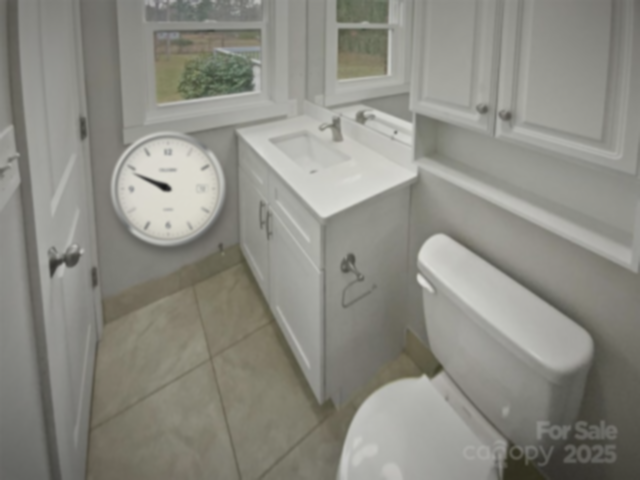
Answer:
h=9 m=49
